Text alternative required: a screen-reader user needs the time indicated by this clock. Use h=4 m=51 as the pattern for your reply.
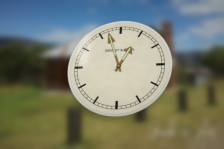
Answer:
h=12 m=57
